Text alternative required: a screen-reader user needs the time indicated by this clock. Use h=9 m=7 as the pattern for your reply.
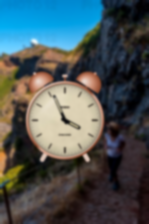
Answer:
h=3 m=56
